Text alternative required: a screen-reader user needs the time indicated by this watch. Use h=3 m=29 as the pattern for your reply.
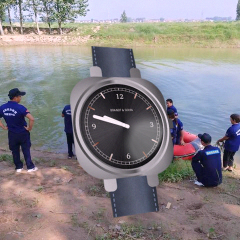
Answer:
h=9 m=48
